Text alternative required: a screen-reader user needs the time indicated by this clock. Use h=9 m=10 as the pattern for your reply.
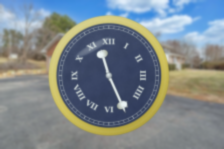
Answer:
h=11 m=26
